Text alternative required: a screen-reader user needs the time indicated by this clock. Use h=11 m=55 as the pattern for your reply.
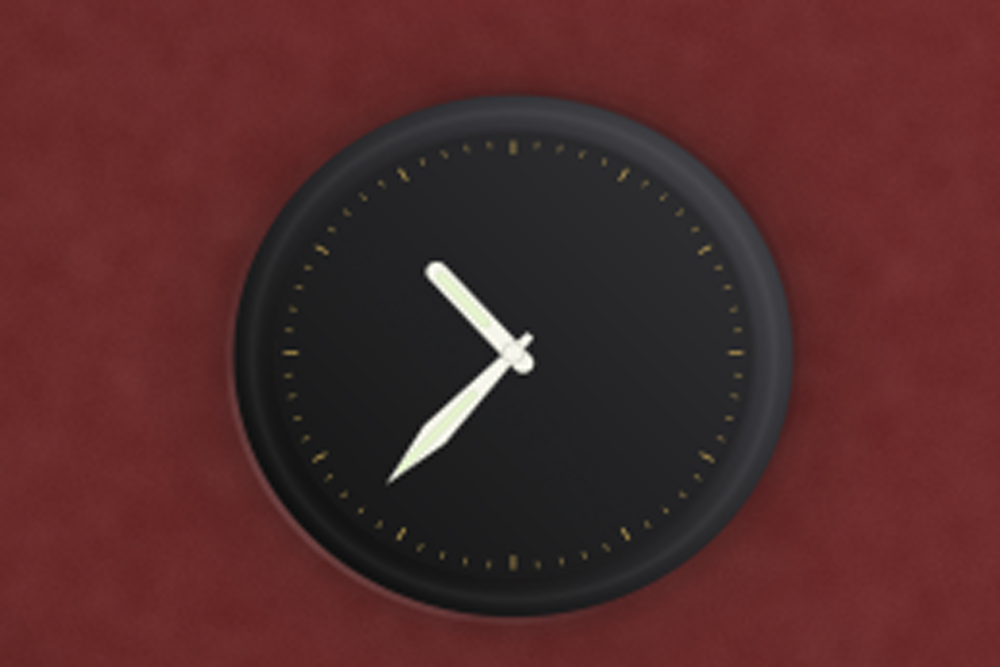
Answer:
h=10 m=37
